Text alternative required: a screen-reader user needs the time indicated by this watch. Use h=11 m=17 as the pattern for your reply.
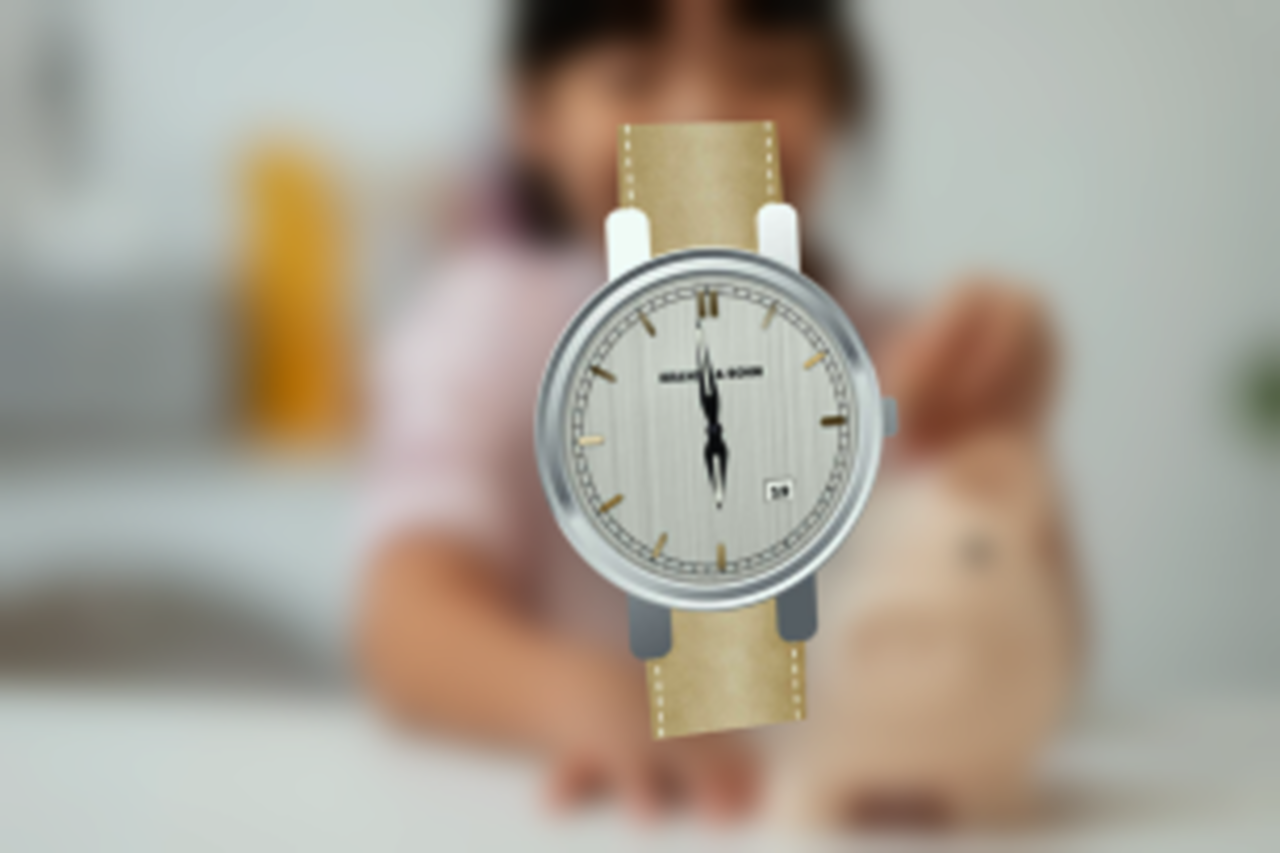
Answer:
h=5 m=59
